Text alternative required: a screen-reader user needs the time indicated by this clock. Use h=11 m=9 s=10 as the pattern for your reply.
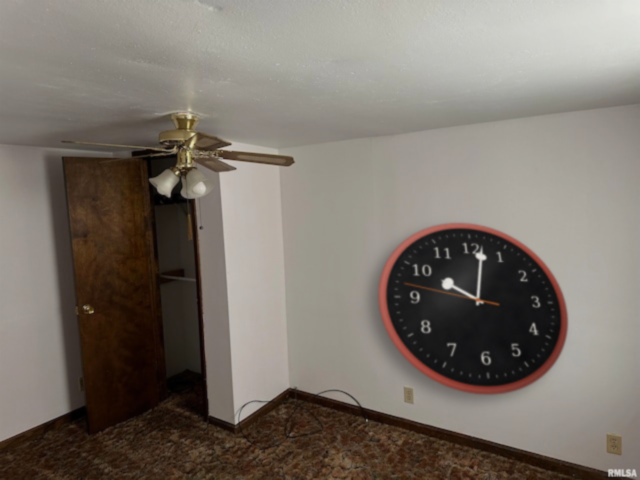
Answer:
h=10 m=1 s=47
